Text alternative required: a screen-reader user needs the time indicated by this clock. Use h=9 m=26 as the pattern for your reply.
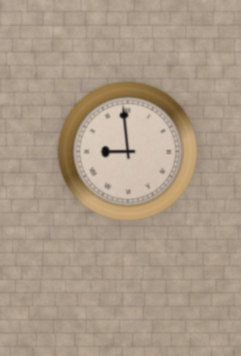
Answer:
h=8 m=59
